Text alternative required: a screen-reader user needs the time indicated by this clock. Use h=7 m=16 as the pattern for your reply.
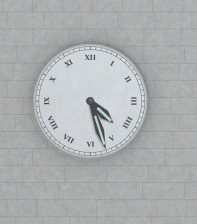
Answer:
h=4 m=27
